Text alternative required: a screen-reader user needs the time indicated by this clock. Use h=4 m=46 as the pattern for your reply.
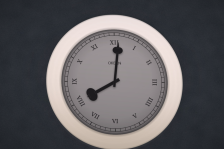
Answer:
h=8 m=1
